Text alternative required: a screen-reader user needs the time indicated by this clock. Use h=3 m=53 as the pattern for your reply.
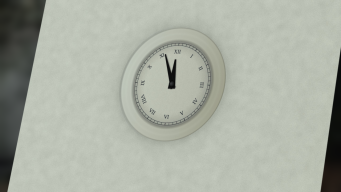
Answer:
h=11 m=56
